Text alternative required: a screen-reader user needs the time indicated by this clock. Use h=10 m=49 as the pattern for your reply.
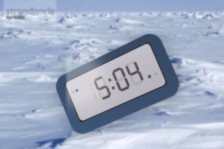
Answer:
h=5 m=4
